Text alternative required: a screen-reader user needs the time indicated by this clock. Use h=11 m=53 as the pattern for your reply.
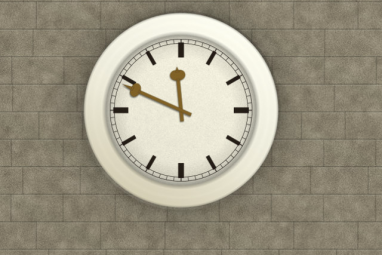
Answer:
h=11 m=49
